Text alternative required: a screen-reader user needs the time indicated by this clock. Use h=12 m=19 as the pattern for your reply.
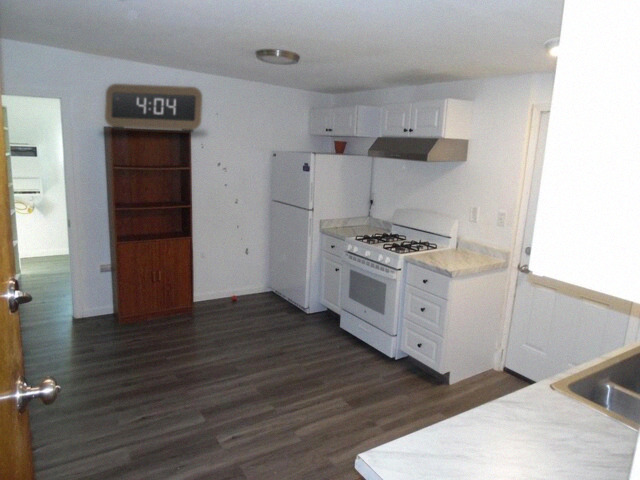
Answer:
h=4 m=4
